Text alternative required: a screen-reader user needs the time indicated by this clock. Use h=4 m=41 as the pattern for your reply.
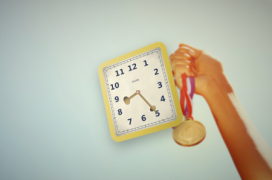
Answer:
h=8 m=25
